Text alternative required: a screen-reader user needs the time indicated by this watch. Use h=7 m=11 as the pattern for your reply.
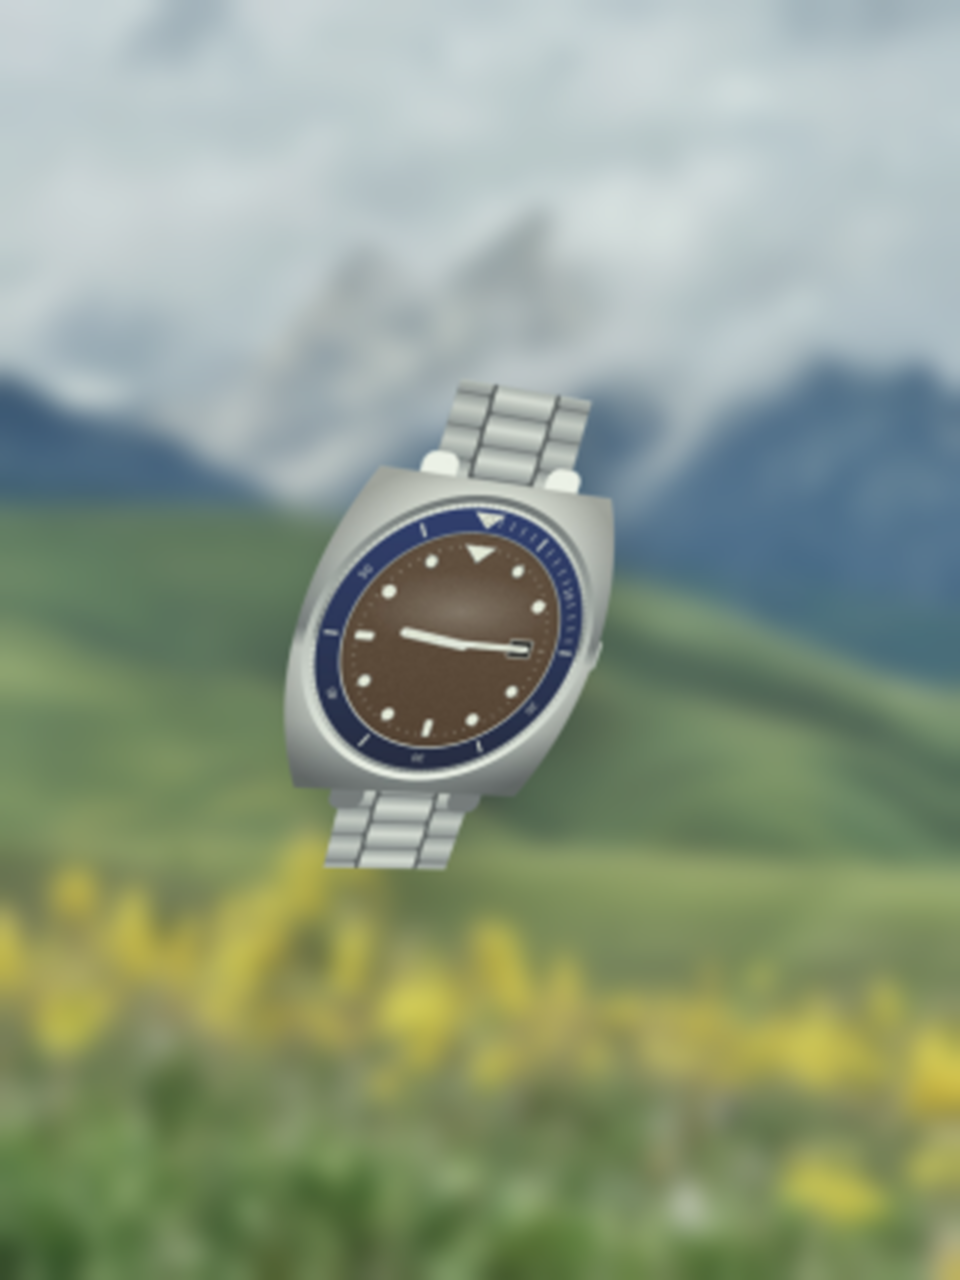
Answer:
h=9 m=15
